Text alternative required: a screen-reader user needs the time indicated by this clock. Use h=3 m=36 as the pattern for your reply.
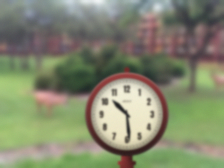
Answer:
h=10 m=29
